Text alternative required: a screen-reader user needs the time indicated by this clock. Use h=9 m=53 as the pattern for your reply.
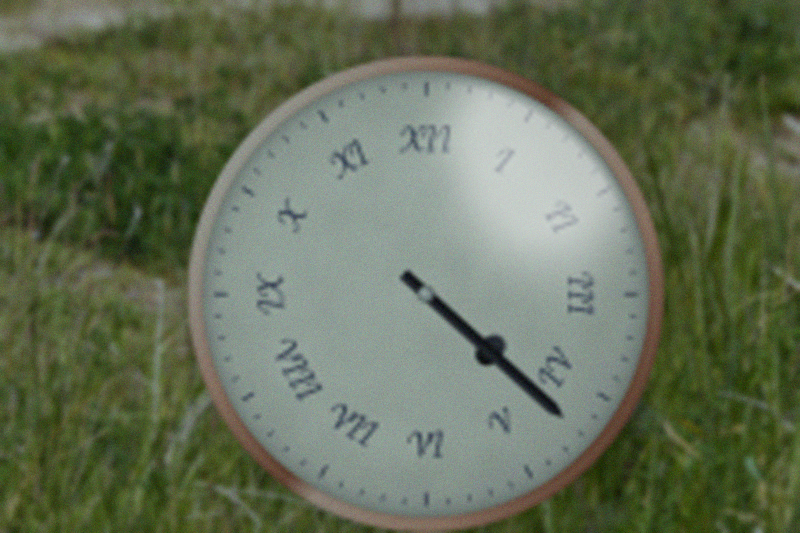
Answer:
h=4 m=22
